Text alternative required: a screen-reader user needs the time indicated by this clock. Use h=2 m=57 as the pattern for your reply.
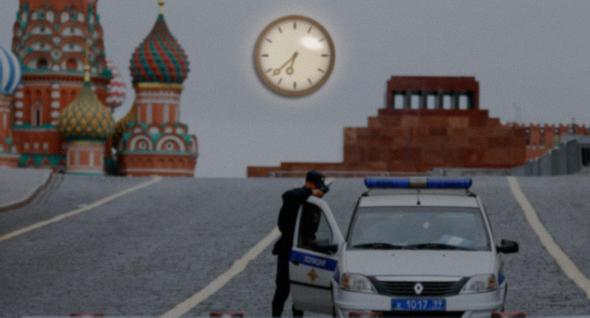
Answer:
h=6 m=38
